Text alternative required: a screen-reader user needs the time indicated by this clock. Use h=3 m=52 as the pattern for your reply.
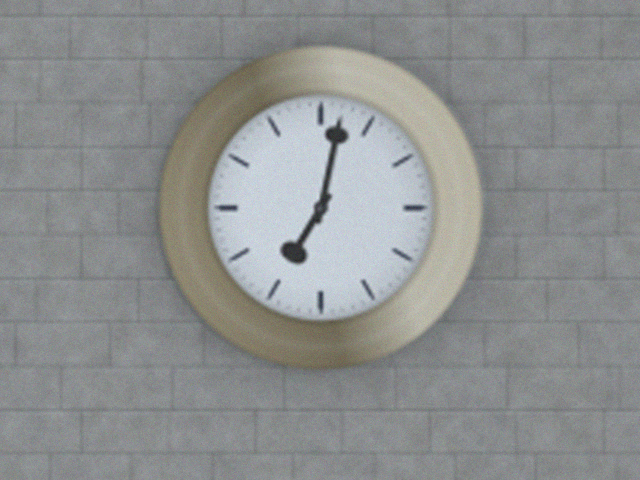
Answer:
h=7 m=2
